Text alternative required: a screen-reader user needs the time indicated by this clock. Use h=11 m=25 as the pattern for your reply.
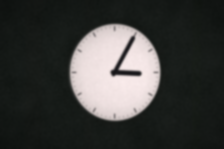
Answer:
h=3 m=5
